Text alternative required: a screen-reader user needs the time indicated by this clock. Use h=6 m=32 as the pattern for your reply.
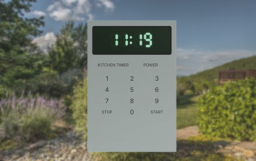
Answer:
h=11 m=19
